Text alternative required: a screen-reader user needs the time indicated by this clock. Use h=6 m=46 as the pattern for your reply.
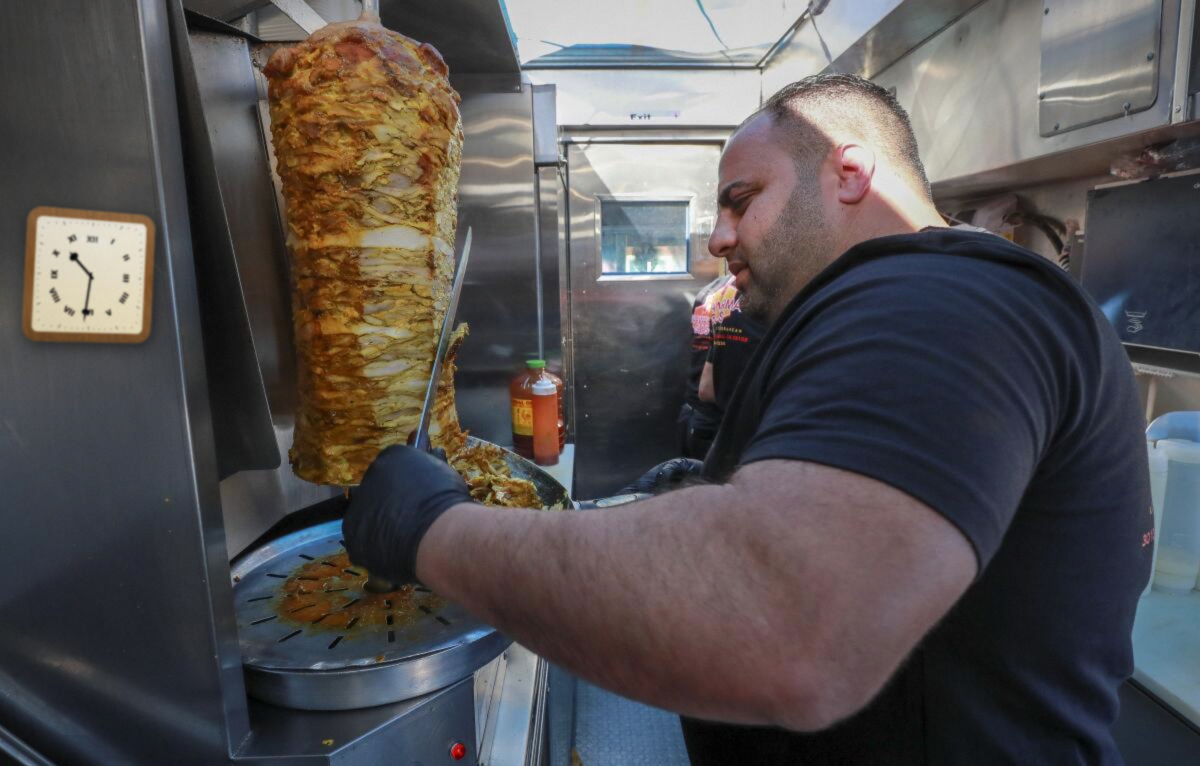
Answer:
h=10 m=31
